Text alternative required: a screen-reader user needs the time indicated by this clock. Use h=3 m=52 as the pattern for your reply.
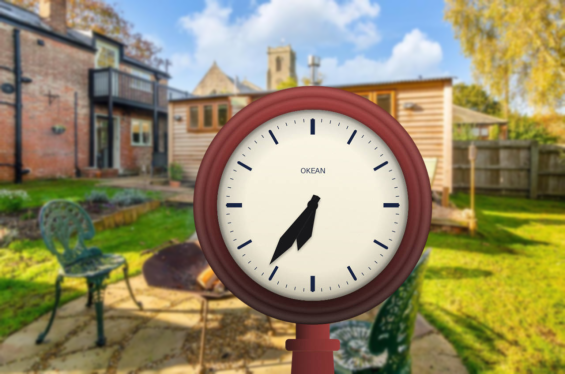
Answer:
h=6 m=36
